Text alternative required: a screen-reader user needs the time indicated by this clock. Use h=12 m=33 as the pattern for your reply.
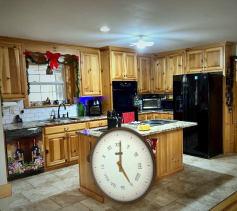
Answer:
h=5 m=1
